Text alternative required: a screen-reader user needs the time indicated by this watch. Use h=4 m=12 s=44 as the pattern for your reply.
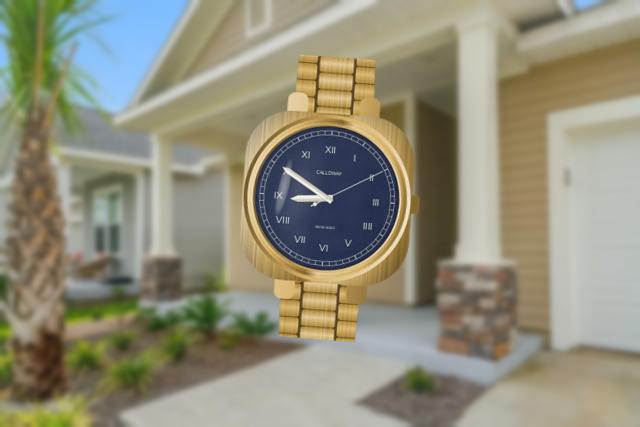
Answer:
h=8 m=50 s=10
